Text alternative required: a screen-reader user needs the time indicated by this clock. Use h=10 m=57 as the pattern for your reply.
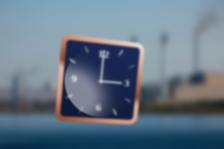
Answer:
h=3 m=0
